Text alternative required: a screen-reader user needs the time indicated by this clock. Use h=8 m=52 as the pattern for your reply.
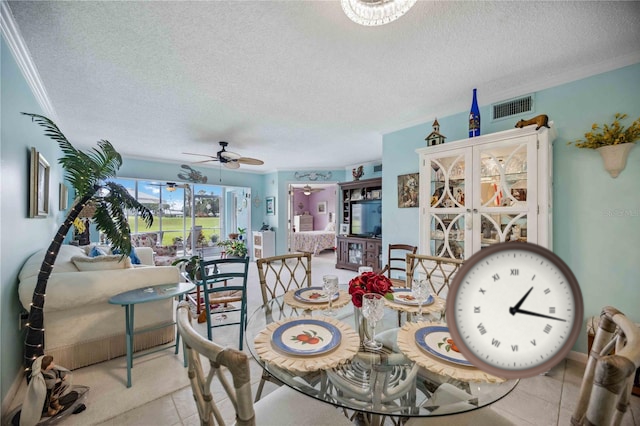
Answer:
h=1 m=17
